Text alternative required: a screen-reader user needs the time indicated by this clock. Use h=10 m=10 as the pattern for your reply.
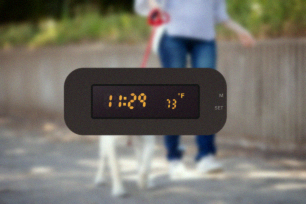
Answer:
h=11 m=29
